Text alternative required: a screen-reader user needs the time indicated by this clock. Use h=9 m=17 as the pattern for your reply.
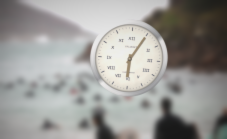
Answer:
h=6 m=5
